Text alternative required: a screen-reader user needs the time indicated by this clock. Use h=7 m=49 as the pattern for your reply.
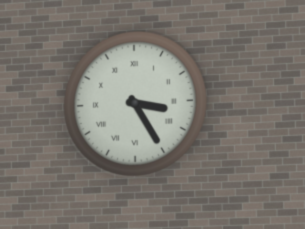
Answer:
h=3 m=25
